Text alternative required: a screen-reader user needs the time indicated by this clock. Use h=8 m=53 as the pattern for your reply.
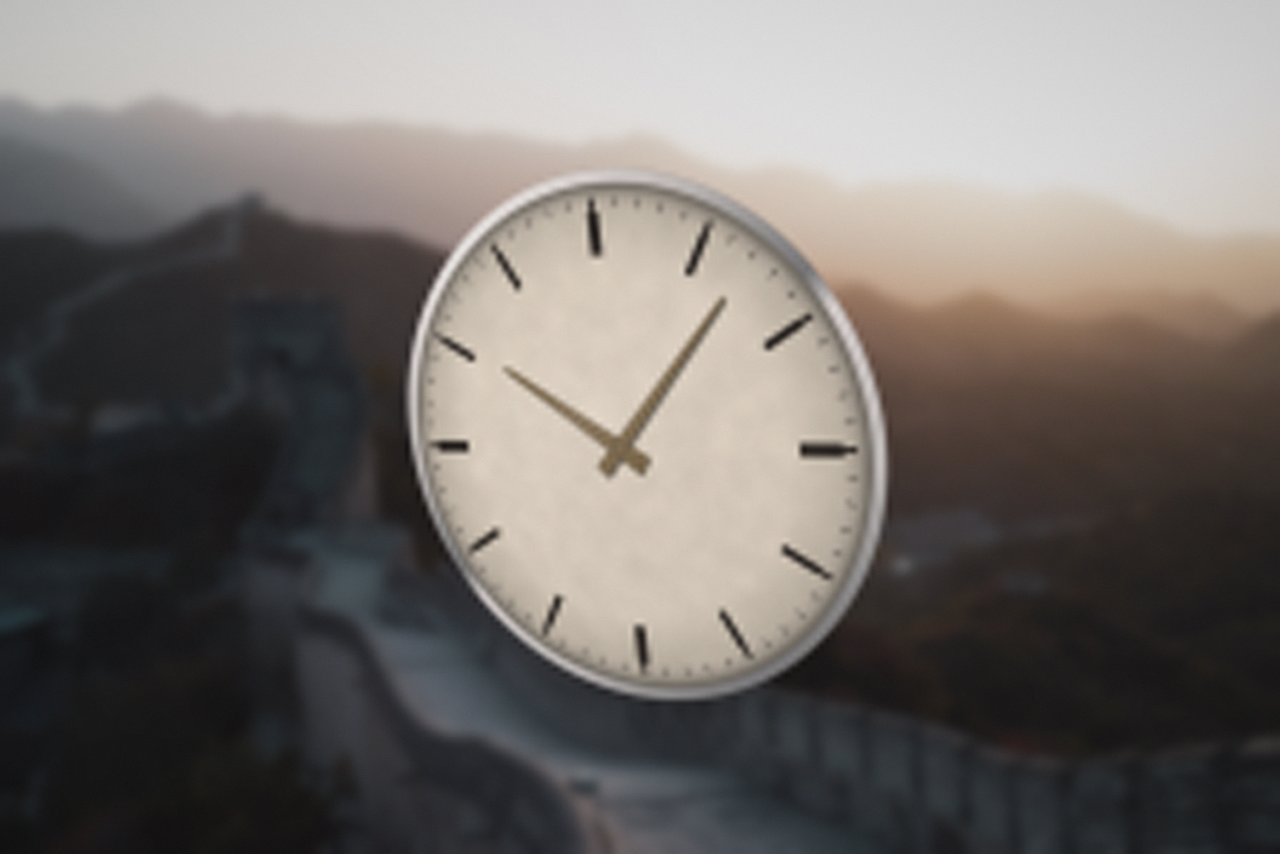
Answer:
h=10 m=7
